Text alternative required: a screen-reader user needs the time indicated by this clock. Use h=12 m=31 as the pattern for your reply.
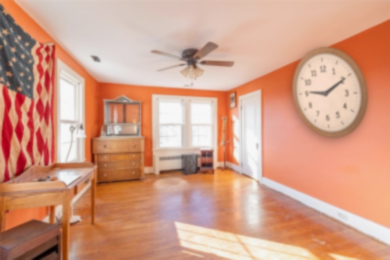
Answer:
h=9 m=10
